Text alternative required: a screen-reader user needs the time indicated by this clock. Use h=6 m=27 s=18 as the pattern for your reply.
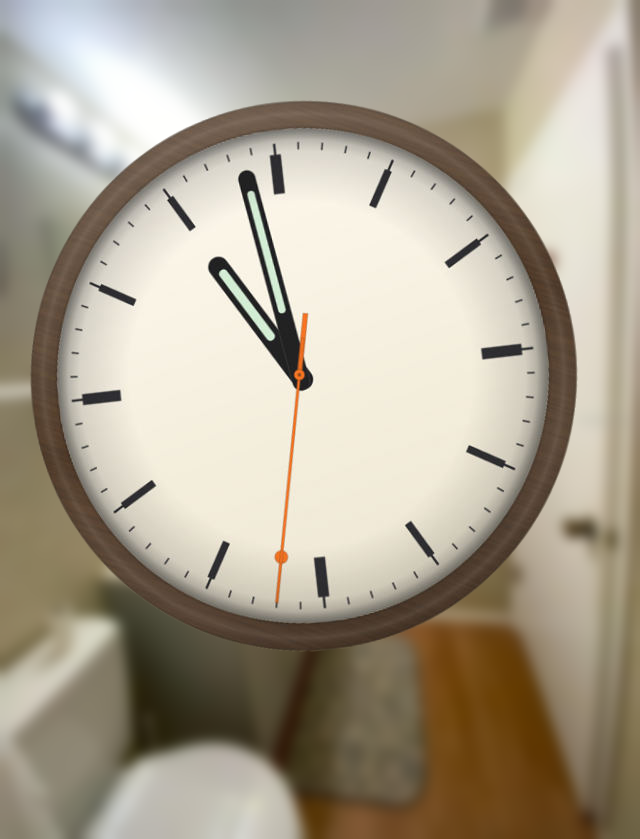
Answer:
h=10 m=58 s=32
